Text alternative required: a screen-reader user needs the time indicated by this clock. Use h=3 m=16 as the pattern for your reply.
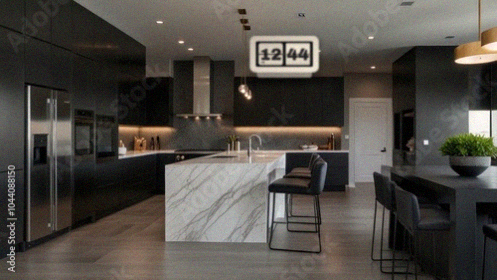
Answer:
h=12 m=44
